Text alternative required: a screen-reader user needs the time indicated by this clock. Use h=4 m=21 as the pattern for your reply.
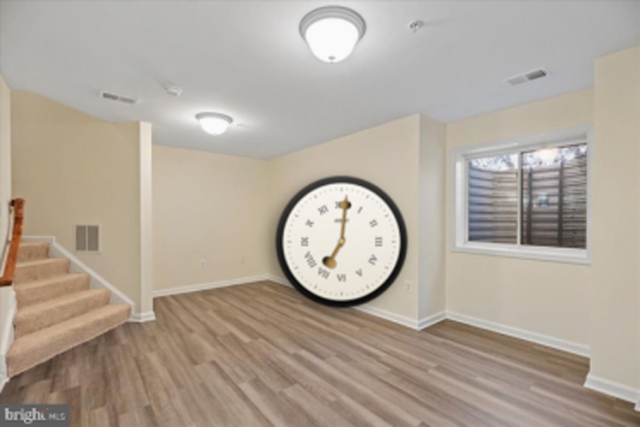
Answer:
h=7 m=1
